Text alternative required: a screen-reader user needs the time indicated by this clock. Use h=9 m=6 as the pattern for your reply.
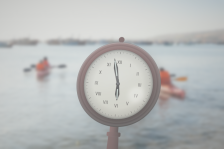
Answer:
h=5 m=58
